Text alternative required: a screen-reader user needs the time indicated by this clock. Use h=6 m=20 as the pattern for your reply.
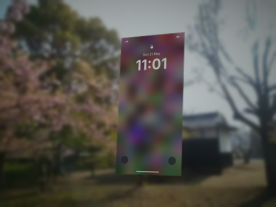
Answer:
h=11 m=1
